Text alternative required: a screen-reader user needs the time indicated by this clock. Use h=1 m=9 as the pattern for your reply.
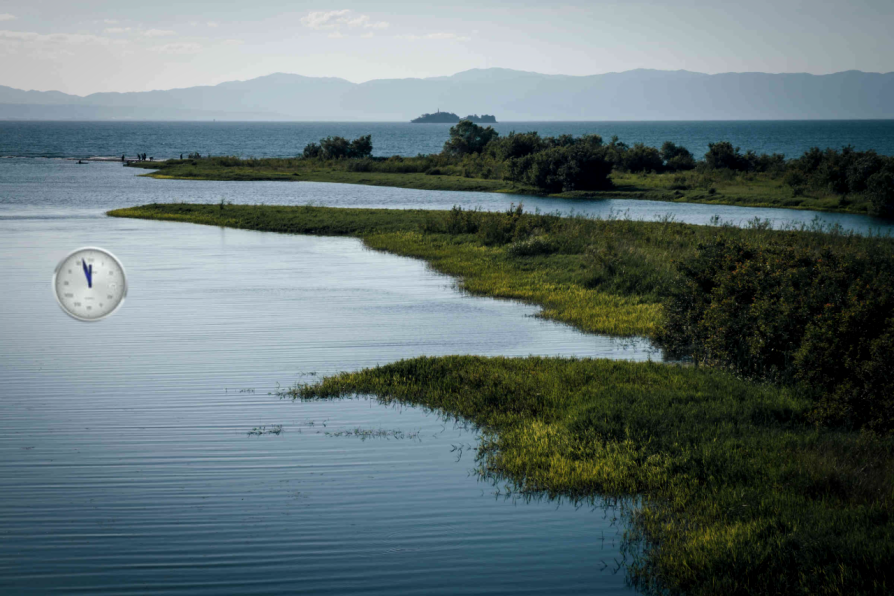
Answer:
h=11 m=57
